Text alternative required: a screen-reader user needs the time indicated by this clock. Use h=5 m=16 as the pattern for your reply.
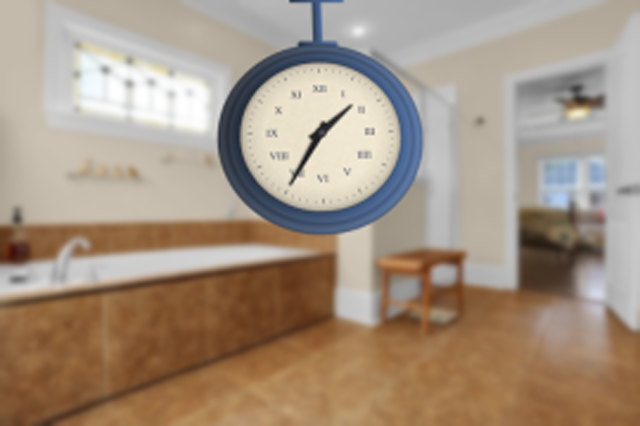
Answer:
h=1 m=35
